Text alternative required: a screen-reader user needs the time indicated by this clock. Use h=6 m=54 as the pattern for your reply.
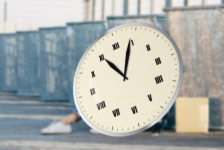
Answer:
h=11 m=4
